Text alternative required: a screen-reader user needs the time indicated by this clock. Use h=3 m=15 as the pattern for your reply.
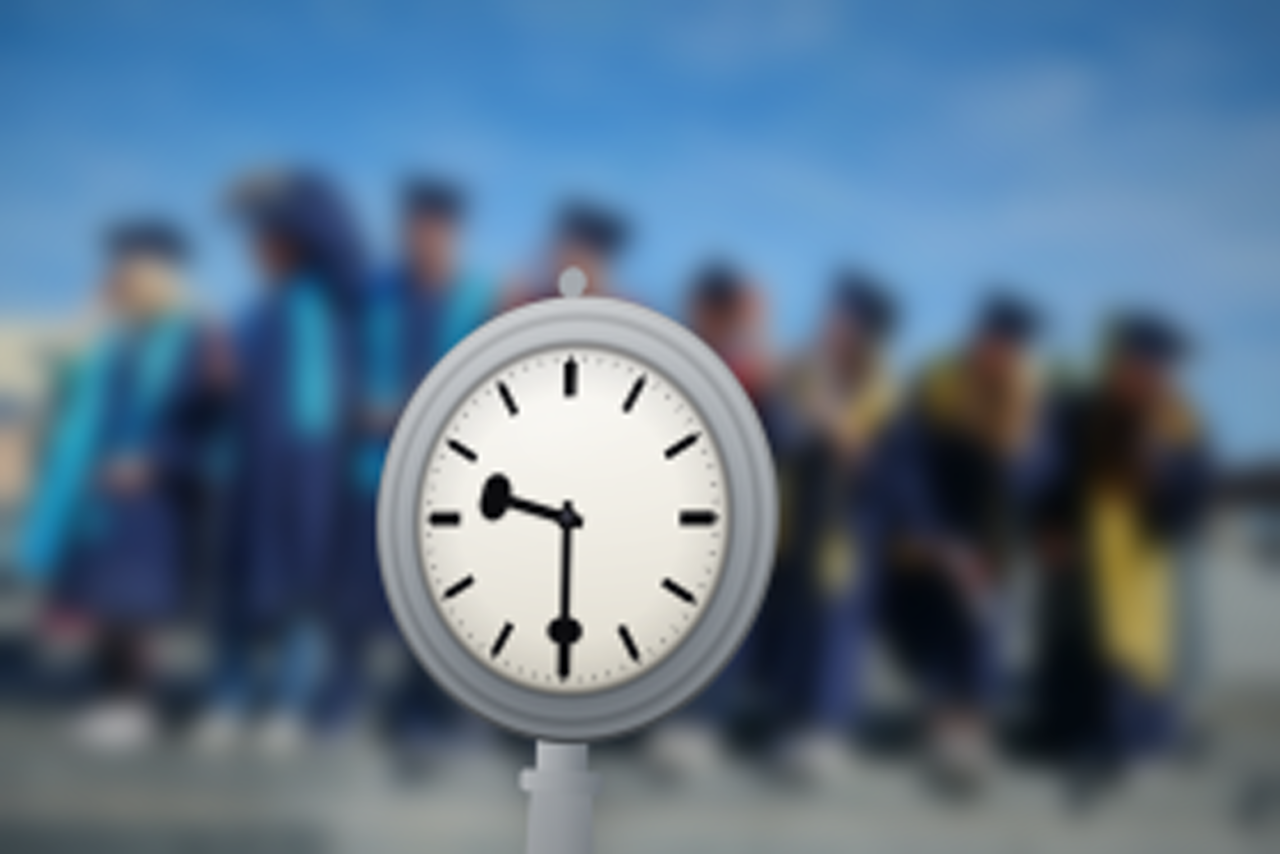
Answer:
h=9 m=30
